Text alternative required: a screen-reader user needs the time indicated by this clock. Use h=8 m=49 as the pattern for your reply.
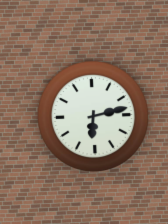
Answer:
h=6 m=13
